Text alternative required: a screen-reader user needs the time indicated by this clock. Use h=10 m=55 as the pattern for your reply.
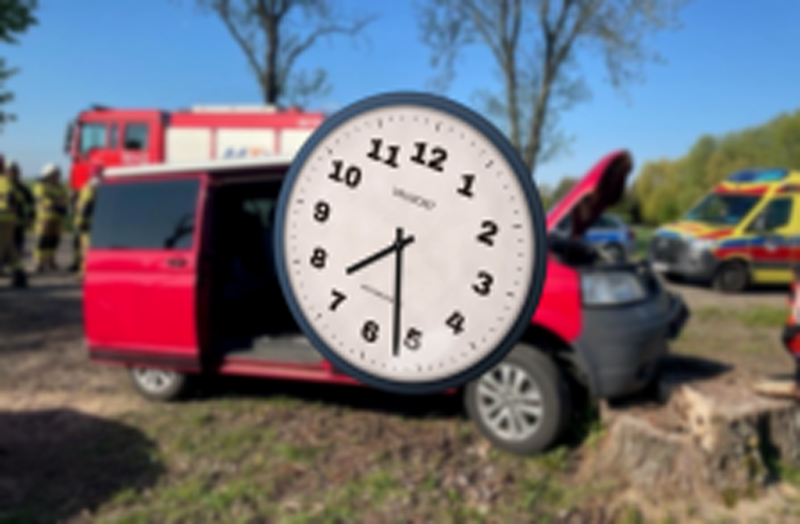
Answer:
h=7 m=27
